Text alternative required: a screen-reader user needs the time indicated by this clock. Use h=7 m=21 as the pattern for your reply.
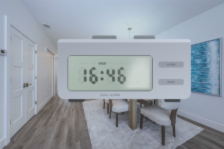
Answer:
h=16 m=46
